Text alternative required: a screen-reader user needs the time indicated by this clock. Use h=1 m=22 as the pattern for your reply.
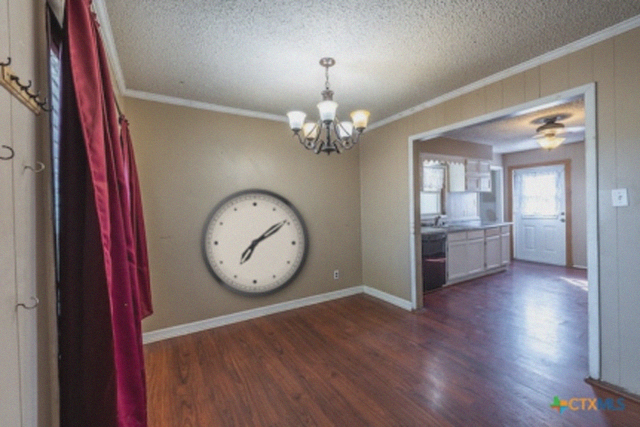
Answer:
h=7 m=9
